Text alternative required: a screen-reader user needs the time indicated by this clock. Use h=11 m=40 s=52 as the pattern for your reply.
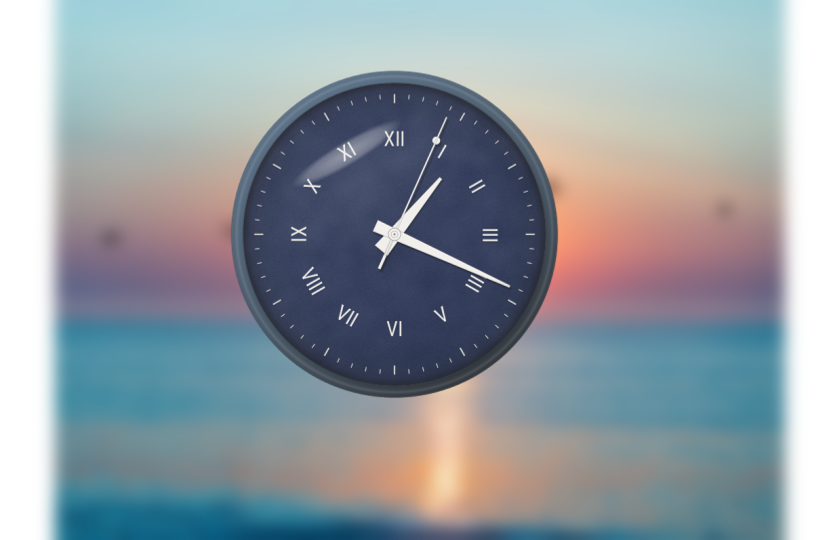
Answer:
h=1 m=19 s=4
